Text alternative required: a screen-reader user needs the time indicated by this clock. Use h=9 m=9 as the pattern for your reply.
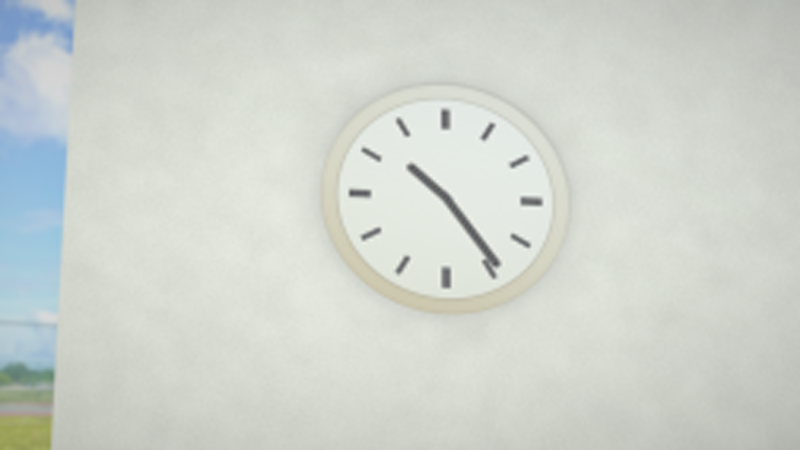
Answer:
h=10 m=24
